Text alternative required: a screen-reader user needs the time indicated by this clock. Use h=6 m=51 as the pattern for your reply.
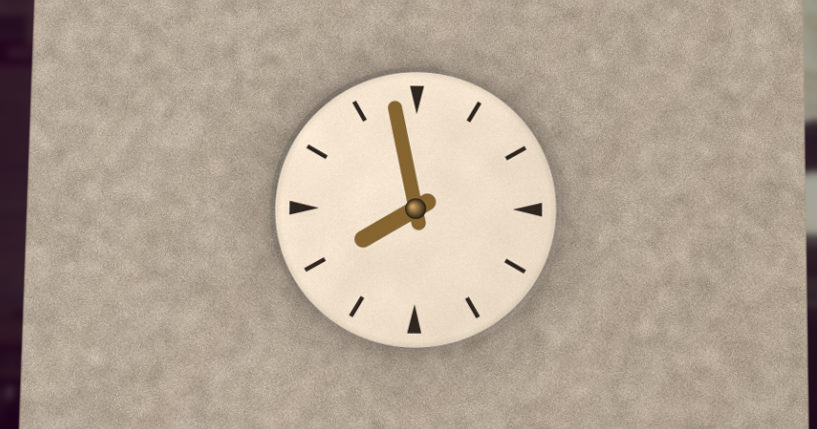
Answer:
h=7 m=58
